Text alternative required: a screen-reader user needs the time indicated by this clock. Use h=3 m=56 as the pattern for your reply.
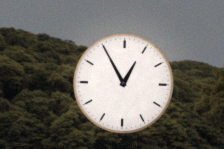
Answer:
h=12 m=55
